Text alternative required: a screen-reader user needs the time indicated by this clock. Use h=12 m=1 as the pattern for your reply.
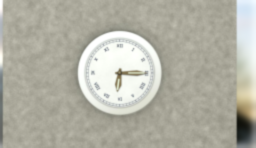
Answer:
h=6 m=15
